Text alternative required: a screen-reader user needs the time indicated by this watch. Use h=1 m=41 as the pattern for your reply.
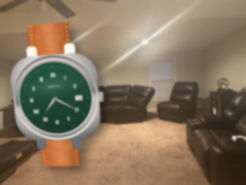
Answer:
h=7 m=20
